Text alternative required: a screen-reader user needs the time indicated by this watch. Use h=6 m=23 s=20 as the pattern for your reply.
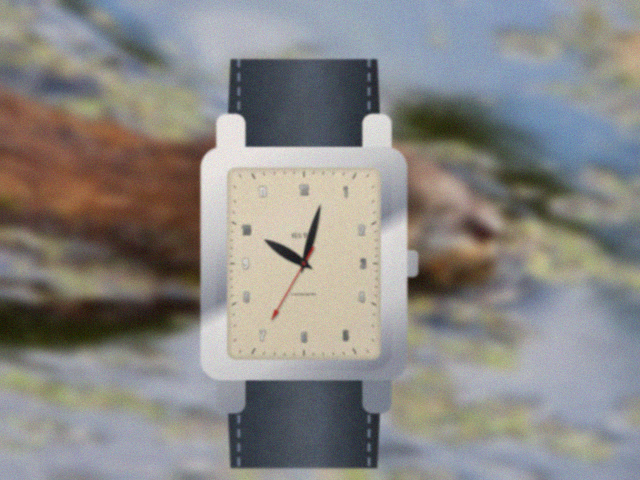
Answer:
h=10 m=2 s=35
